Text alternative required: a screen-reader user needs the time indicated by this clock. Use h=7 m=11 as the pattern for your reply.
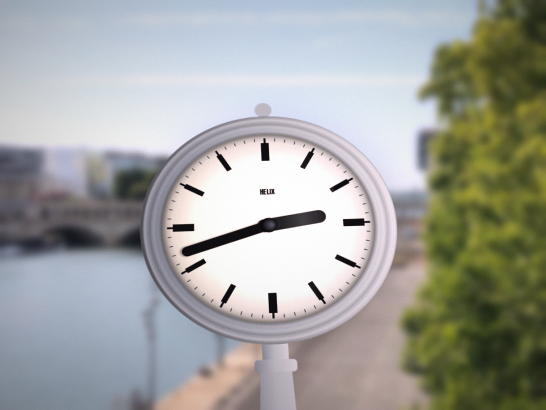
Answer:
h=2 m=42
